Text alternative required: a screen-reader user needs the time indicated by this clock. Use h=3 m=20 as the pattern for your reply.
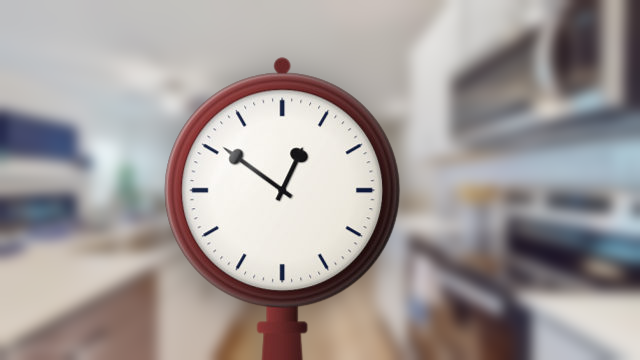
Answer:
h=12 m=51
